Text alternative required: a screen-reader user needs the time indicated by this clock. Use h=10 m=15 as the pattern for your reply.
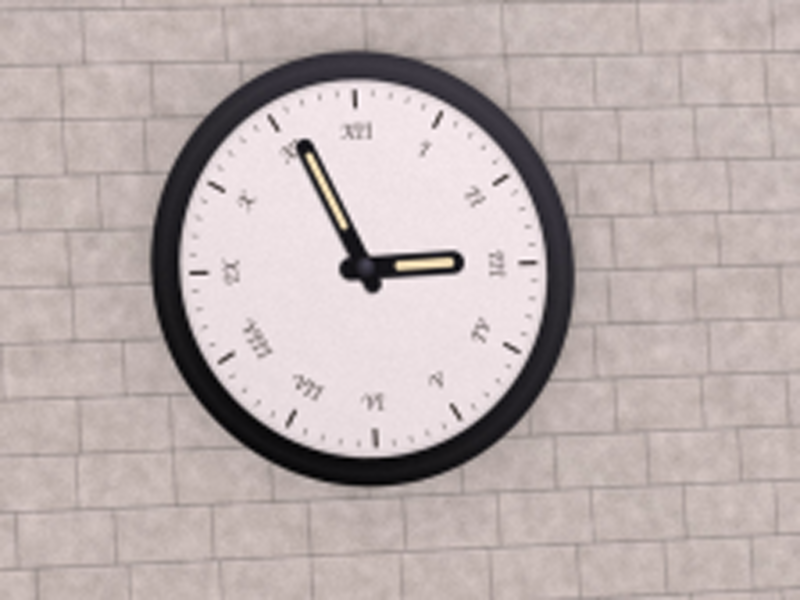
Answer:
h=2 m=56
